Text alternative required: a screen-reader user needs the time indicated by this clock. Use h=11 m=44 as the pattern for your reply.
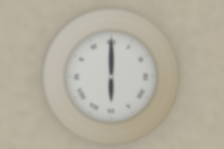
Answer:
h=6 m=0
